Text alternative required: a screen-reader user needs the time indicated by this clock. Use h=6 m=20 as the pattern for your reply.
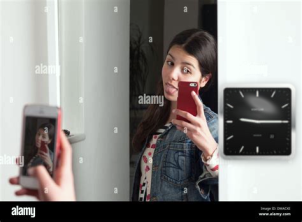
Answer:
h=9 m=15
